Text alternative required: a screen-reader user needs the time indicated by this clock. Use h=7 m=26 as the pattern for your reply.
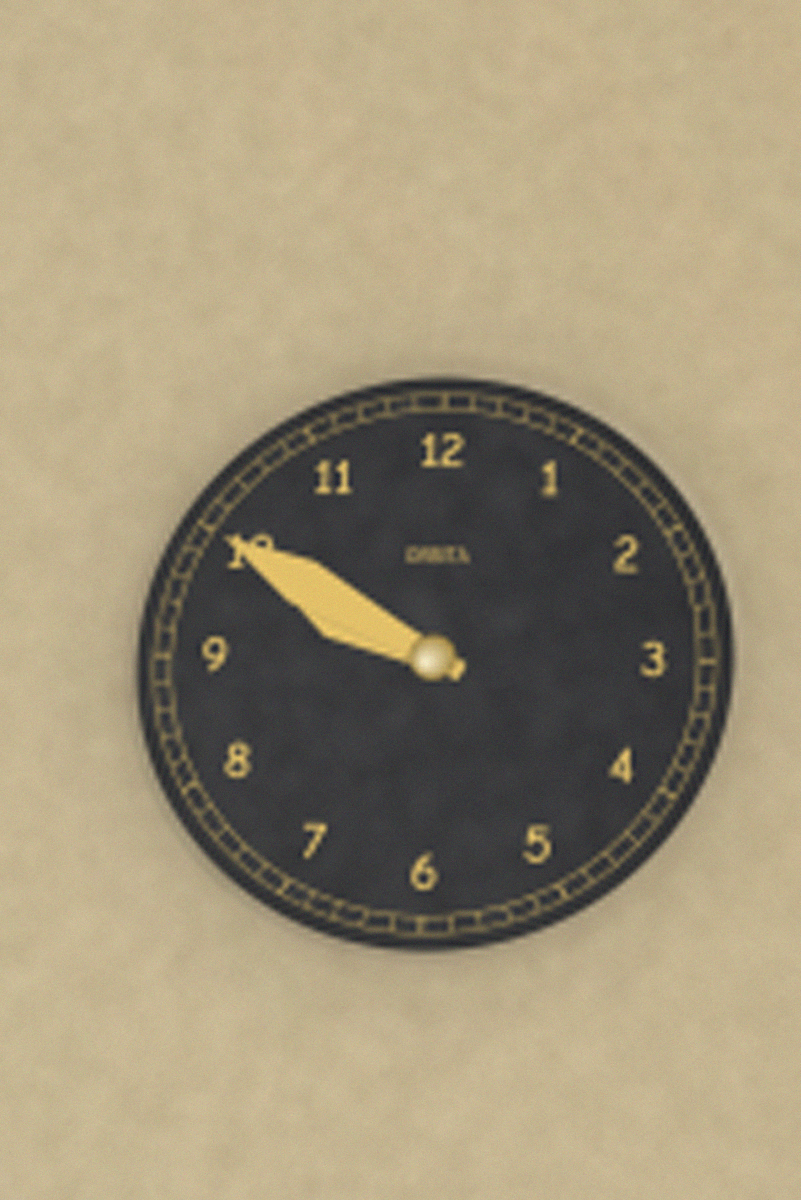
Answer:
h=9 m=50
